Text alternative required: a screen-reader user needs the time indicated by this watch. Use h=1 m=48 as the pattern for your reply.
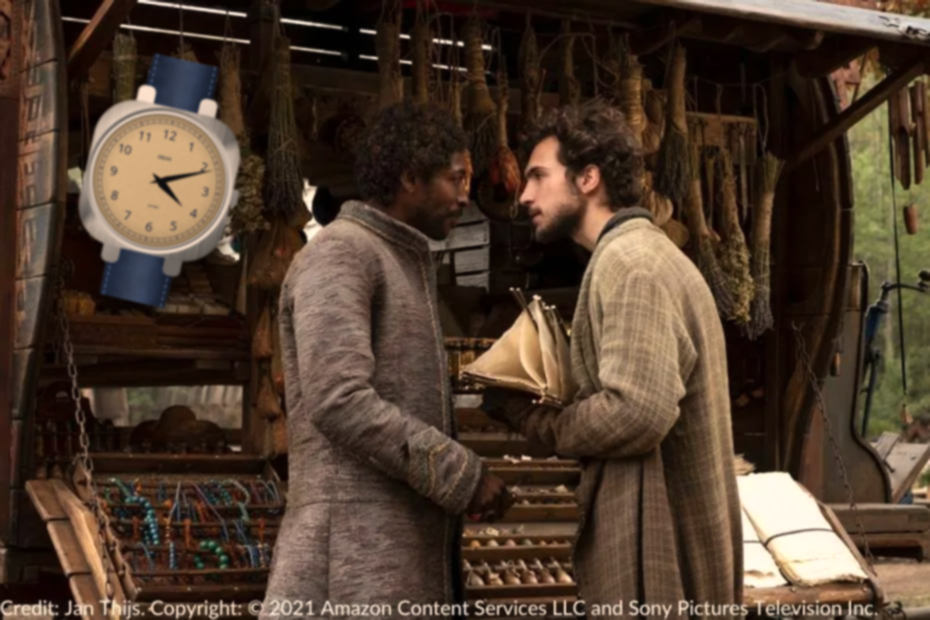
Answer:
h=4 m=11
